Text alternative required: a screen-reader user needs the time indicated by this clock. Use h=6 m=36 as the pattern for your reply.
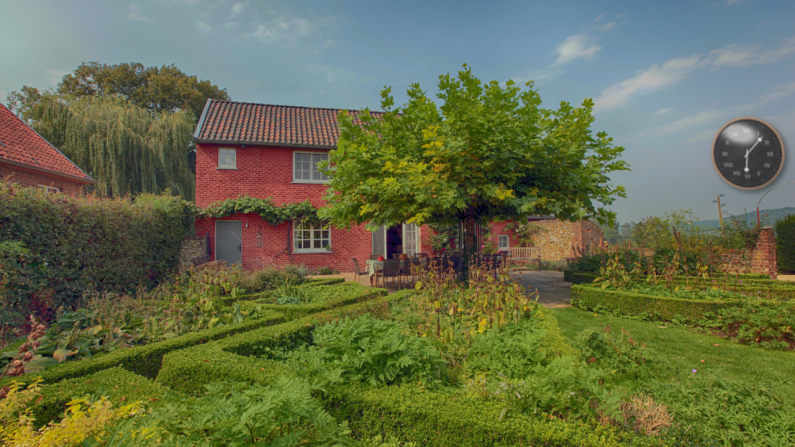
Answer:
h=6 m=7
